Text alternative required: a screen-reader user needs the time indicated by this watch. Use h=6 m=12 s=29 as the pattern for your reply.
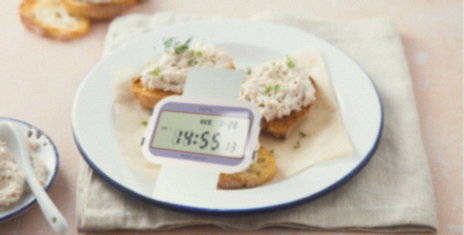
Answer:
h=14 m=55 s=13
